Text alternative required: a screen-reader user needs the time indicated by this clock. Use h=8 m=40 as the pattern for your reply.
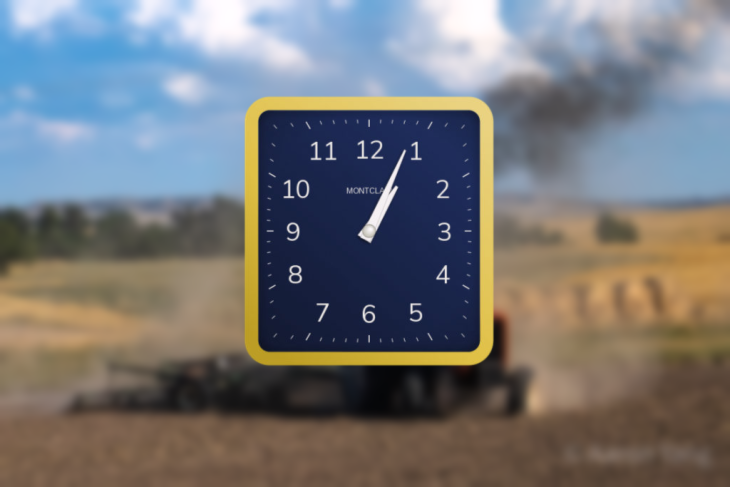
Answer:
h=1 m=4
